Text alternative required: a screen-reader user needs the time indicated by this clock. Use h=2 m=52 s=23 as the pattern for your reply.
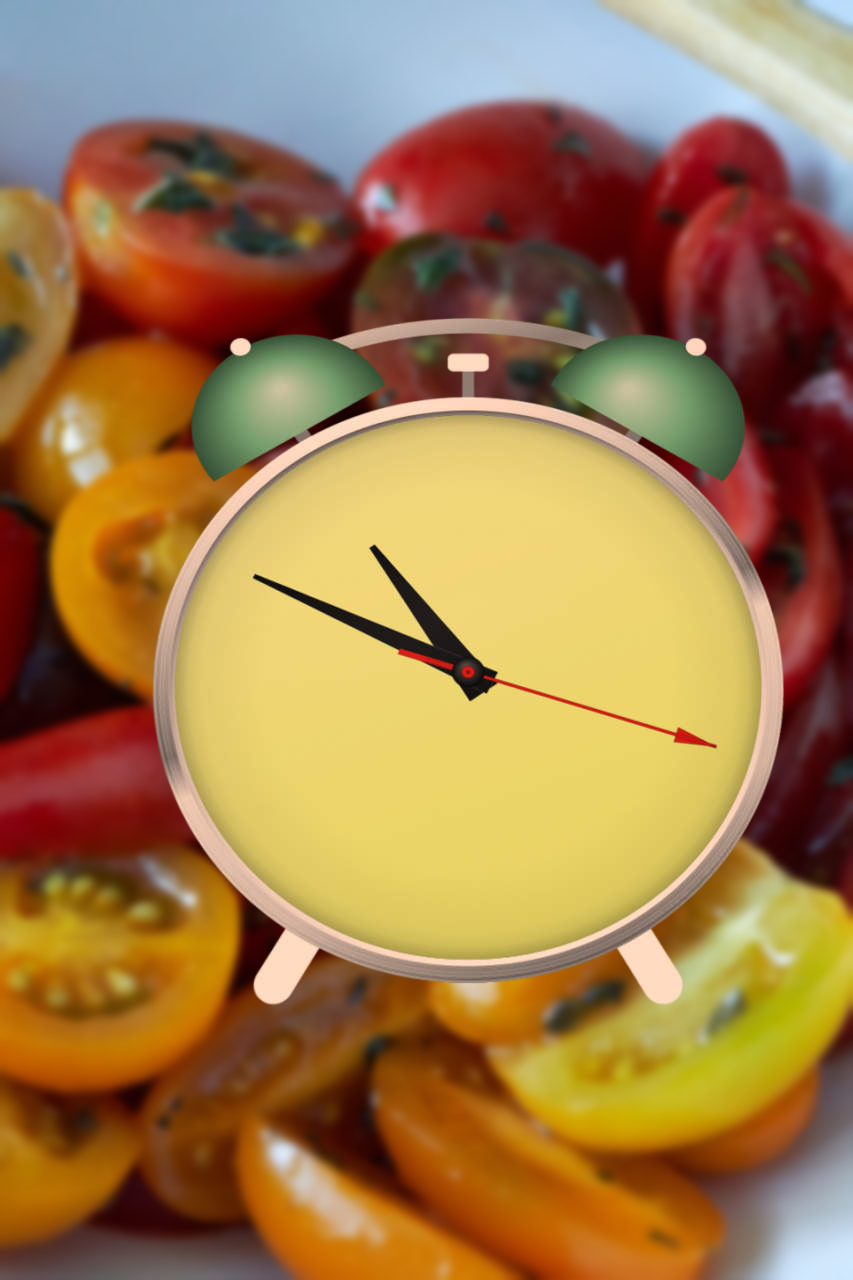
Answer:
h=10 m=49 s=18
